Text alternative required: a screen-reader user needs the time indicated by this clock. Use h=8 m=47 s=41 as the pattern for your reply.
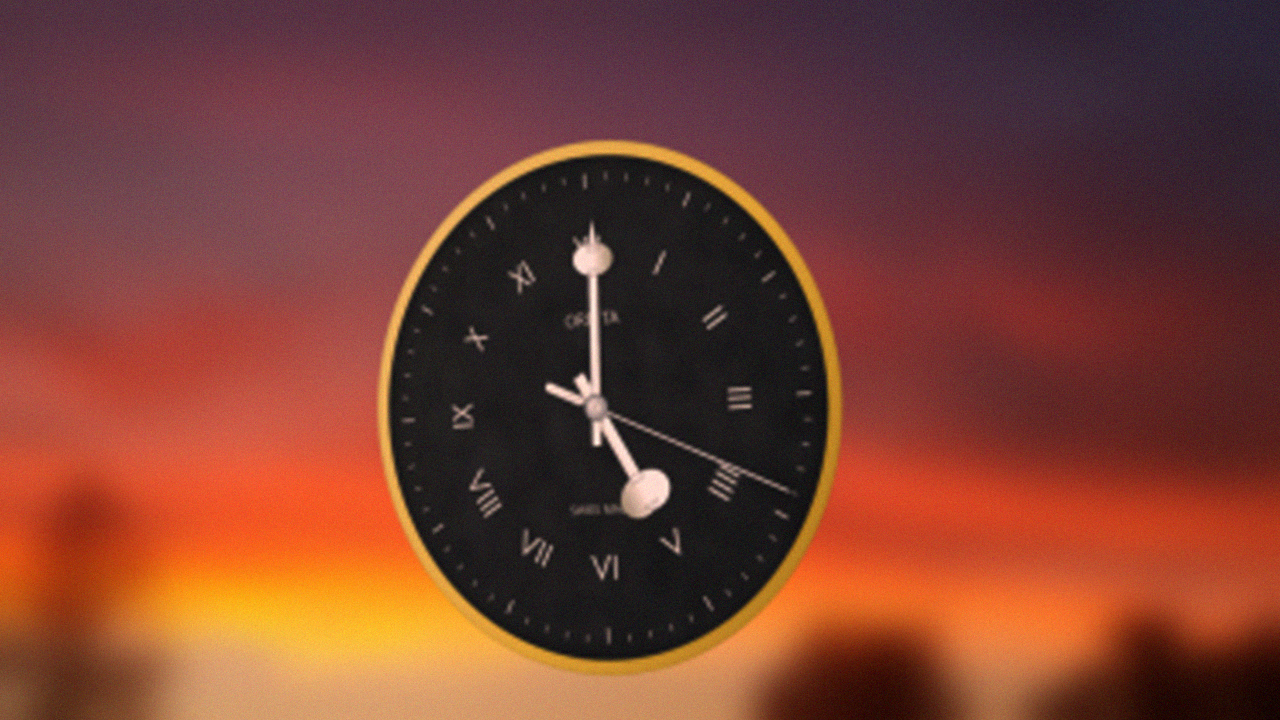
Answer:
h=5 m=0 s=19
